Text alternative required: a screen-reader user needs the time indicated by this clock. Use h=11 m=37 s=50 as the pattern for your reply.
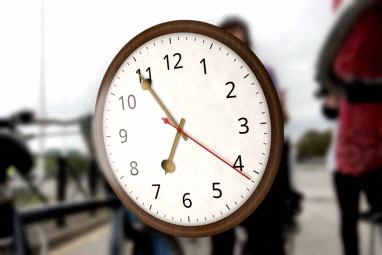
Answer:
h=6 m=54 s=21
